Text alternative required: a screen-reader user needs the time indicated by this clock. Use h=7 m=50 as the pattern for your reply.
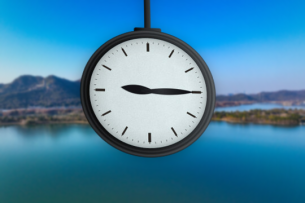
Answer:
h=9 m=15
